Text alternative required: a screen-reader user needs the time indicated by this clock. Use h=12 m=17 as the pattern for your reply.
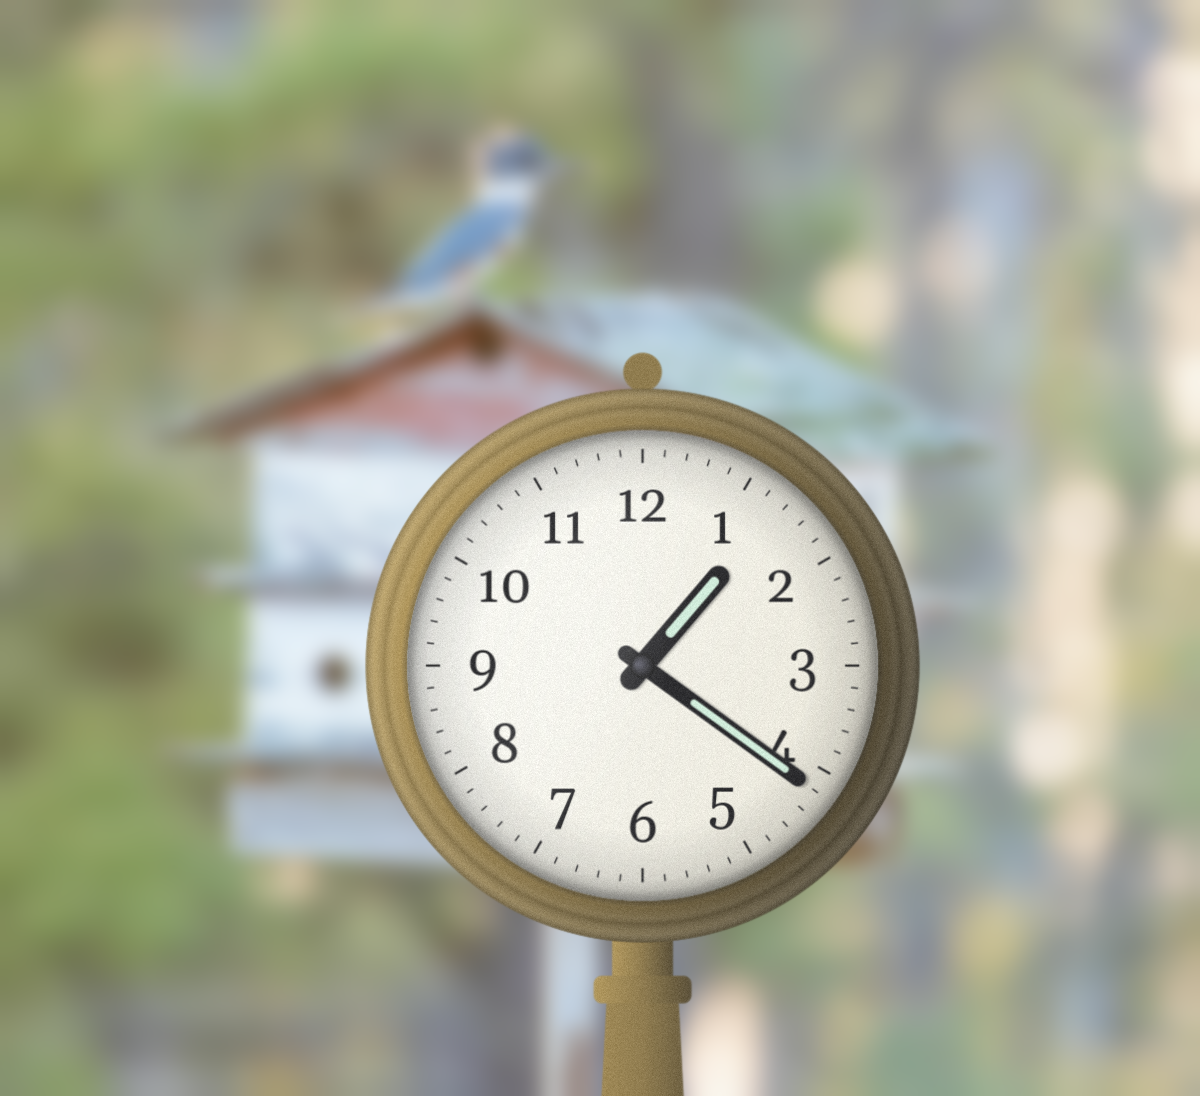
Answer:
h=1 m=21
